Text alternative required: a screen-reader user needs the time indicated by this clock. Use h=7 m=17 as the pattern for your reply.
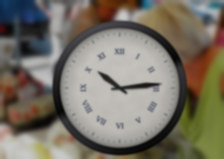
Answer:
h=10 m=14
